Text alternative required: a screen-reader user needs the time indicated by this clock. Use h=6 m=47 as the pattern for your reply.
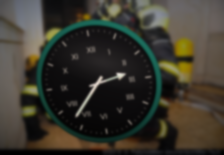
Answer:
h=2 m=37
